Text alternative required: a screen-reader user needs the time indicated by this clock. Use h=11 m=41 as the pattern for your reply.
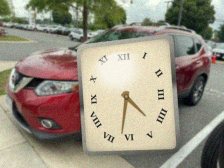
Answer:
h=4 m=32
